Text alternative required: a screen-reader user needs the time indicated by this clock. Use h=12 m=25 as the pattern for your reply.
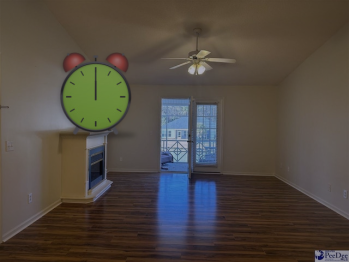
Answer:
h=12 m=0
